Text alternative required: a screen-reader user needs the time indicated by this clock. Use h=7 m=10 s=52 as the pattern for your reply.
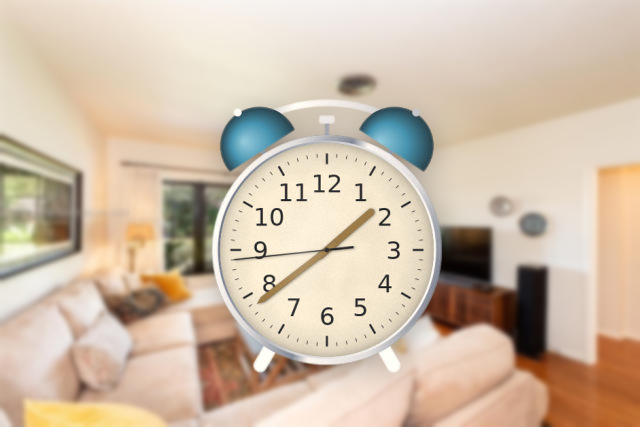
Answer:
h=1 m=38 s=44
